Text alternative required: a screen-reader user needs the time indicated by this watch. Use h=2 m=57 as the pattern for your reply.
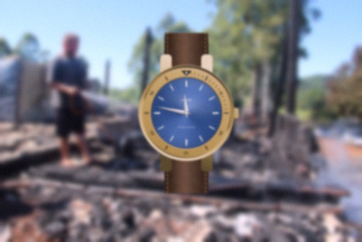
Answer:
h=11 m=47
